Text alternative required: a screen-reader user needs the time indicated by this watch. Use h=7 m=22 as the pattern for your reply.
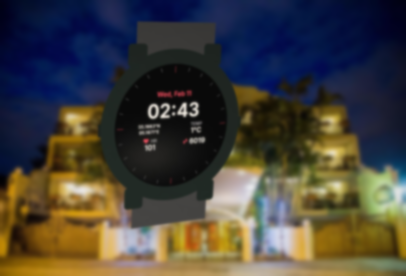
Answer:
h=2 m=43
